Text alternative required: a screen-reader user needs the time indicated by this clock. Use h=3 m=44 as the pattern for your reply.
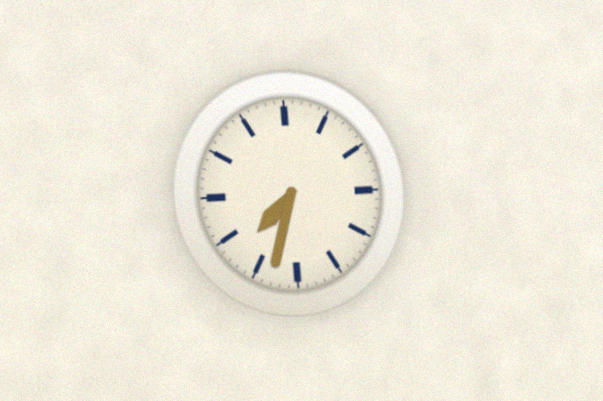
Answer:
h=7 m=33
